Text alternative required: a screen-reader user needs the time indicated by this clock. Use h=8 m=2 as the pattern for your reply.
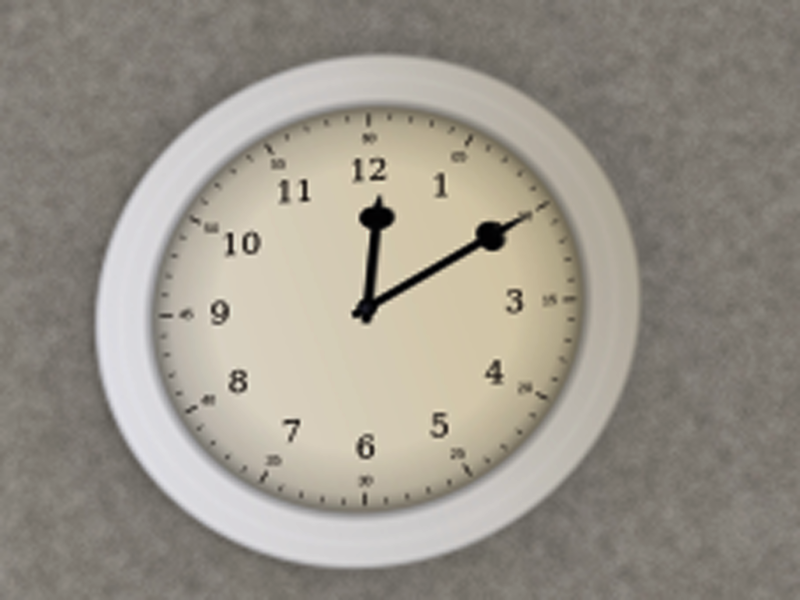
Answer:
h=12 m=10
